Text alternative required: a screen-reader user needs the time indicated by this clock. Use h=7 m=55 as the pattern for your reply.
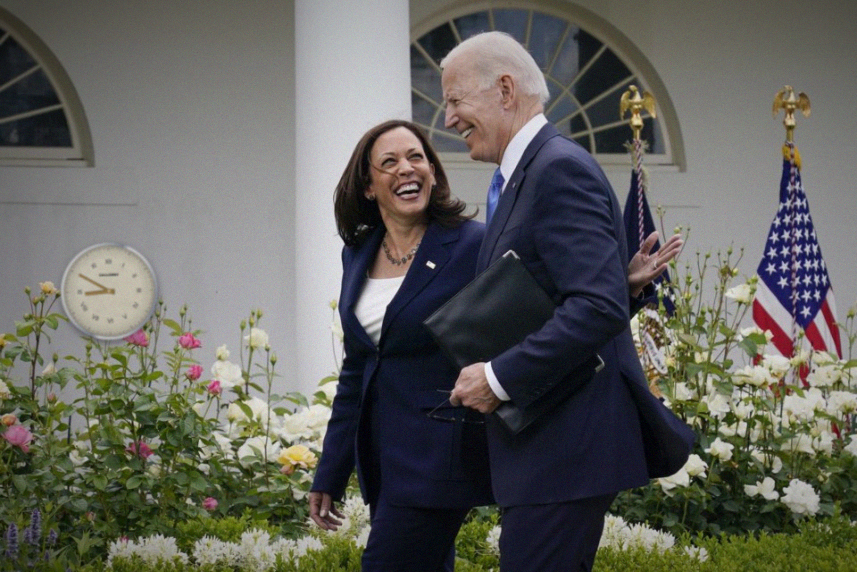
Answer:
h=8 m=50
